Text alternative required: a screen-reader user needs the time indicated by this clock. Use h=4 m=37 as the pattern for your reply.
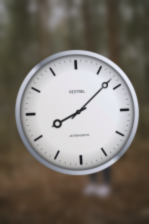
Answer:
h=8 m=8
